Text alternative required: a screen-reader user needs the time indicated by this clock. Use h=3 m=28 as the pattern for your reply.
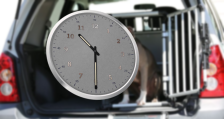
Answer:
h=10 m=30
